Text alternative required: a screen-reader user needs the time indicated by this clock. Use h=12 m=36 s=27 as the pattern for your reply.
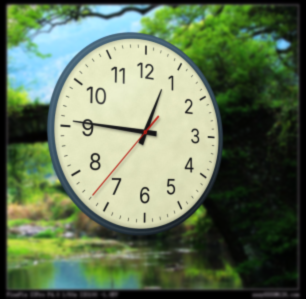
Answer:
h=12 m=45 s=37
